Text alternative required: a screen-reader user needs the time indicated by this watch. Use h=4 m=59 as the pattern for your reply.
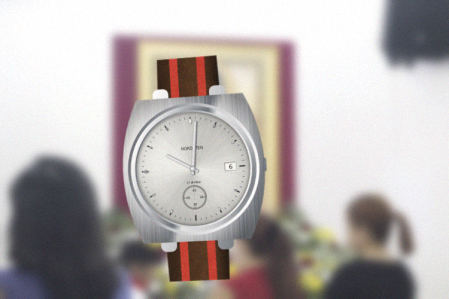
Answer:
h=10 m=1
